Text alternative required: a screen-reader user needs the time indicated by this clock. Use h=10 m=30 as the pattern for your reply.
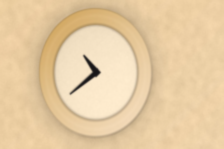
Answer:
h=10 m=39
